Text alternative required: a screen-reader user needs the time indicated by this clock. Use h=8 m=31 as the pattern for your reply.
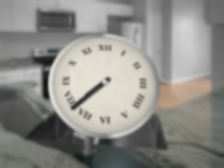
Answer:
h=7 m=38
